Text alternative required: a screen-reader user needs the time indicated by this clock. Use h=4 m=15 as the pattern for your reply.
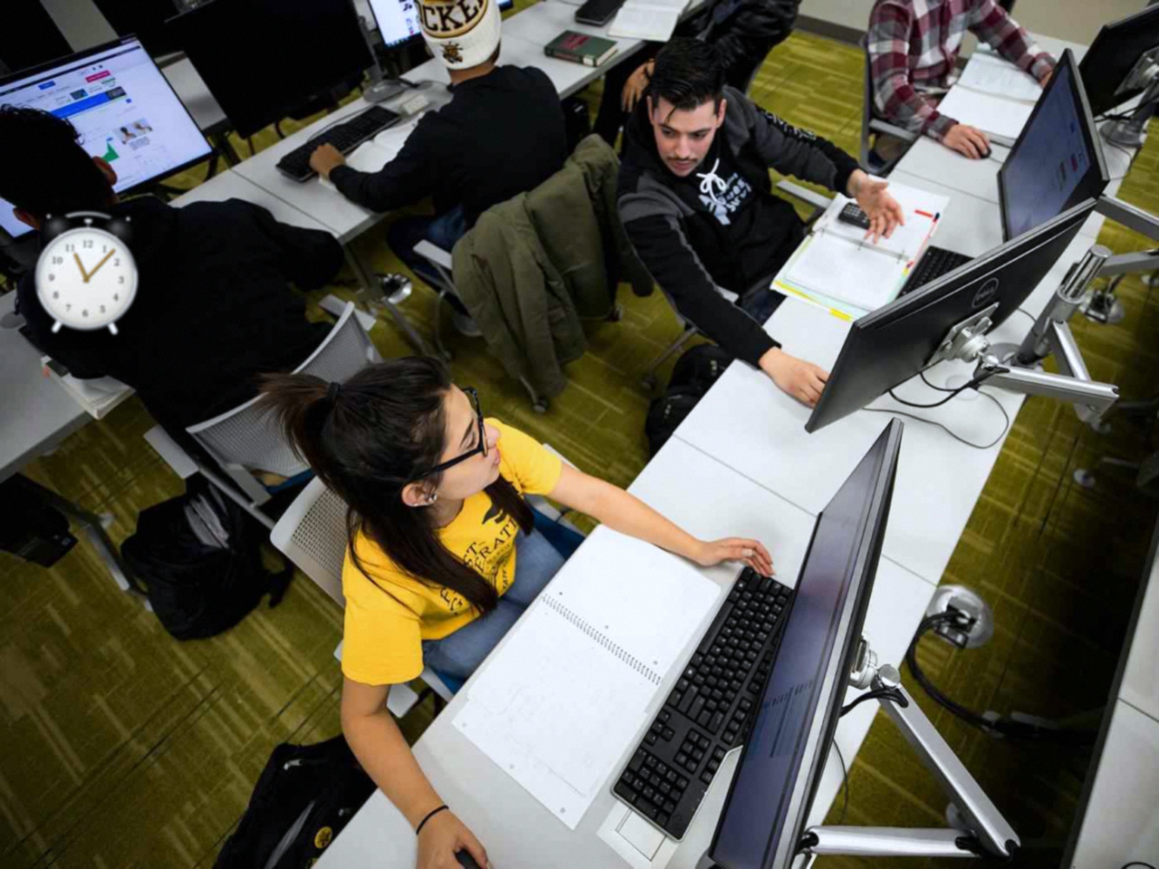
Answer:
h=11 m=7
